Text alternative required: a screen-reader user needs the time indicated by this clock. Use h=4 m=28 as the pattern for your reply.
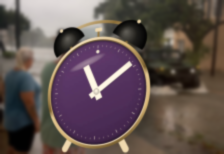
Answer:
h=11 m=9
